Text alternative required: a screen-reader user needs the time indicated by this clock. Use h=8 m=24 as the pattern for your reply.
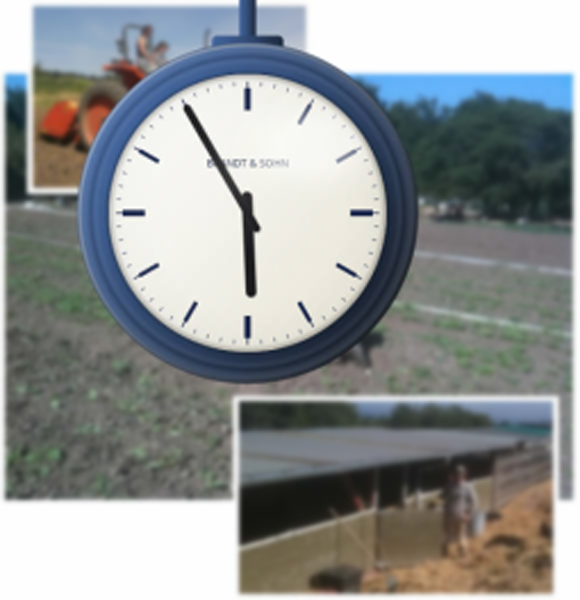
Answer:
h=5 m=55
